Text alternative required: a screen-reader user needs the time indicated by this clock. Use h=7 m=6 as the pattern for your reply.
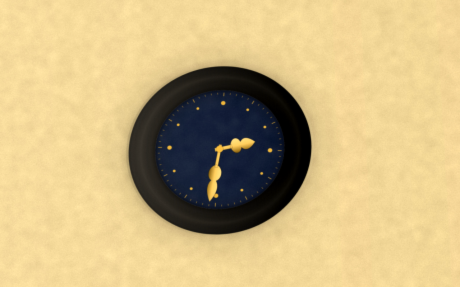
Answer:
h=2 m=31
